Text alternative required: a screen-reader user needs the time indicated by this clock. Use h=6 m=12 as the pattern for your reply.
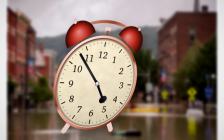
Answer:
h=4 m=53
